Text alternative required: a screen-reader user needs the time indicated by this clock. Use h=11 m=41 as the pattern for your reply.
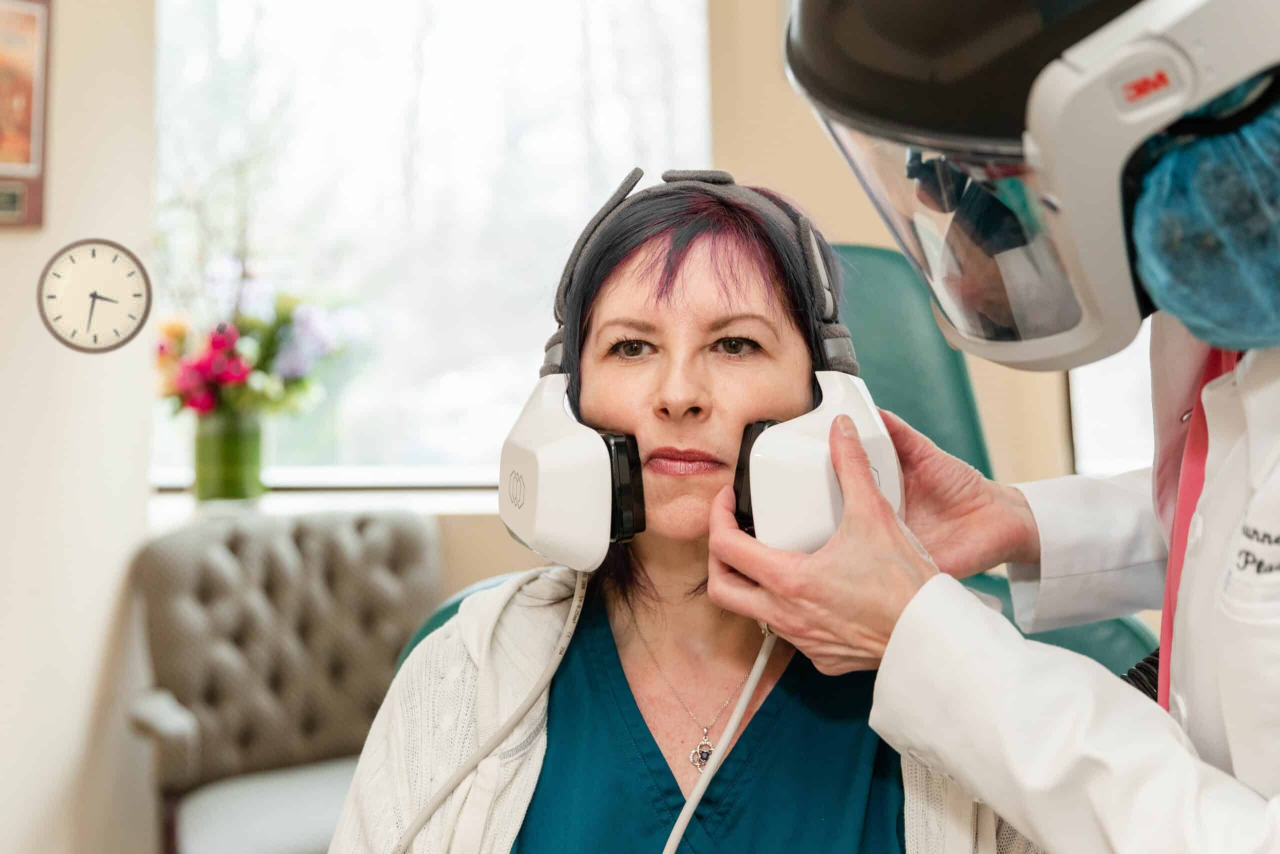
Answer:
h=3 m=32
